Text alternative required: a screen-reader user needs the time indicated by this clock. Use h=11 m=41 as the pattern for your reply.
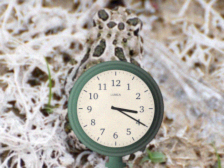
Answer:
h=3 m=20
